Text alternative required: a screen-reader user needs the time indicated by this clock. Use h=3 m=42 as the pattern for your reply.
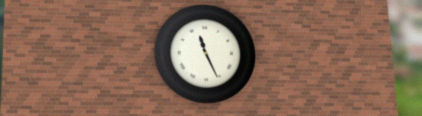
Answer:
h=11 m=26
